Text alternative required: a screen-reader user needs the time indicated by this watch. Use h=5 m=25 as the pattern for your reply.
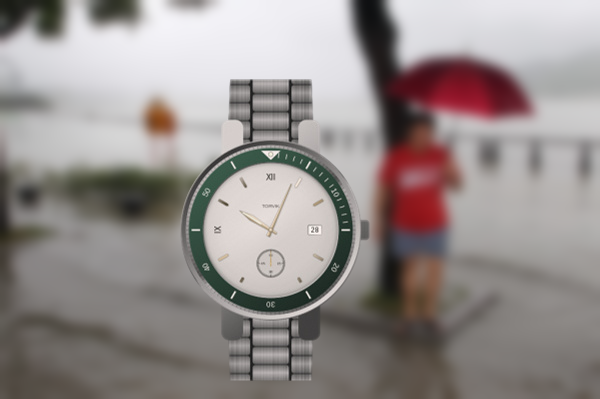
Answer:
h=10 m=4
